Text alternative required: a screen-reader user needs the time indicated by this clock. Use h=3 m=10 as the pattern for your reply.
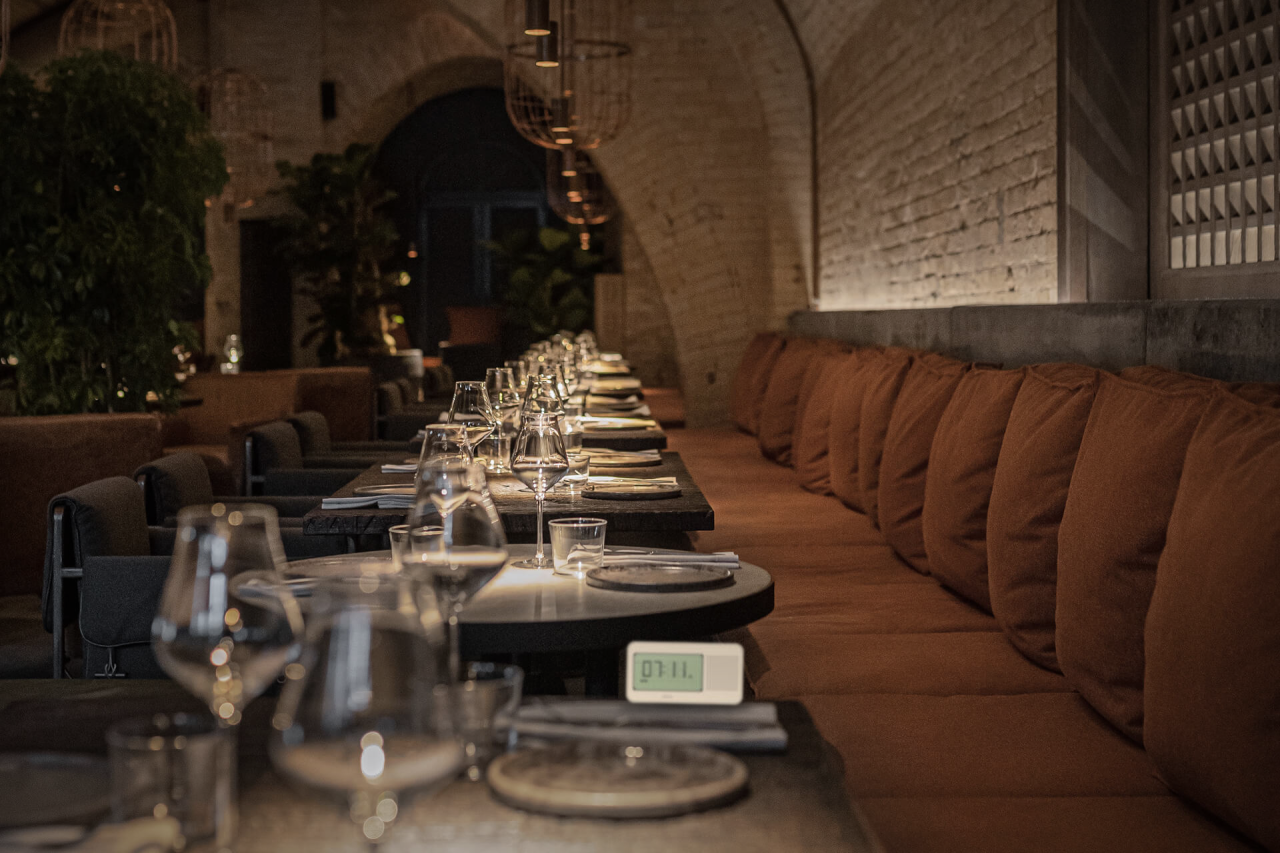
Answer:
h=7 m=11
